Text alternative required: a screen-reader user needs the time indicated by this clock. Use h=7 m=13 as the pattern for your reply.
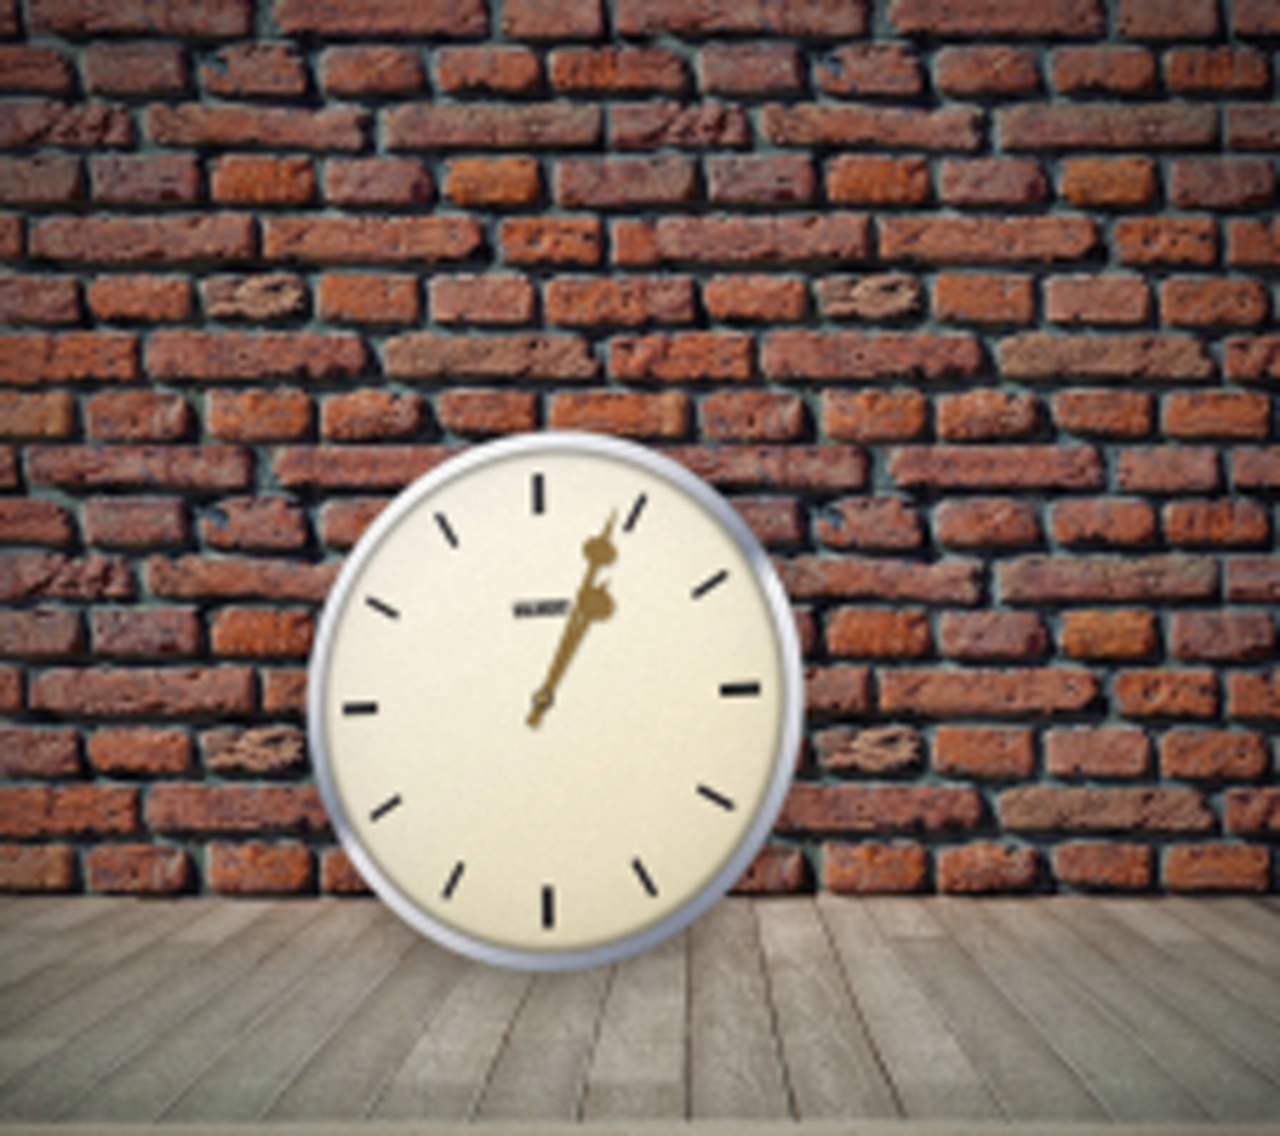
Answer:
h=1 m=4
